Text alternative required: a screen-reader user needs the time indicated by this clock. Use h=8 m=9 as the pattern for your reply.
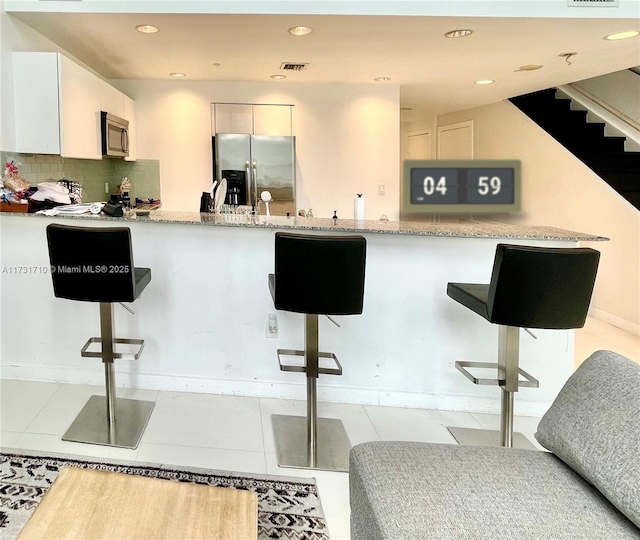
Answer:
h=4 m=59
